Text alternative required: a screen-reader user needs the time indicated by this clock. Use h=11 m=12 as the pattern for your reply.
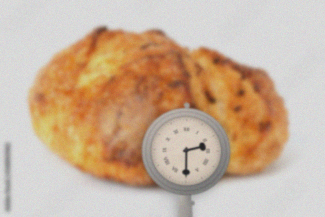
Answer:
h=2 m=30
